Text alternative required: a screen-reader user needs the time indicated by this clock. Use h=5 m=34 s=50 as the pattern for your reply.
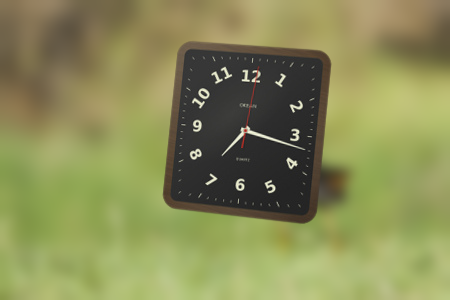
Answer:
h=7 m=17 s=1
